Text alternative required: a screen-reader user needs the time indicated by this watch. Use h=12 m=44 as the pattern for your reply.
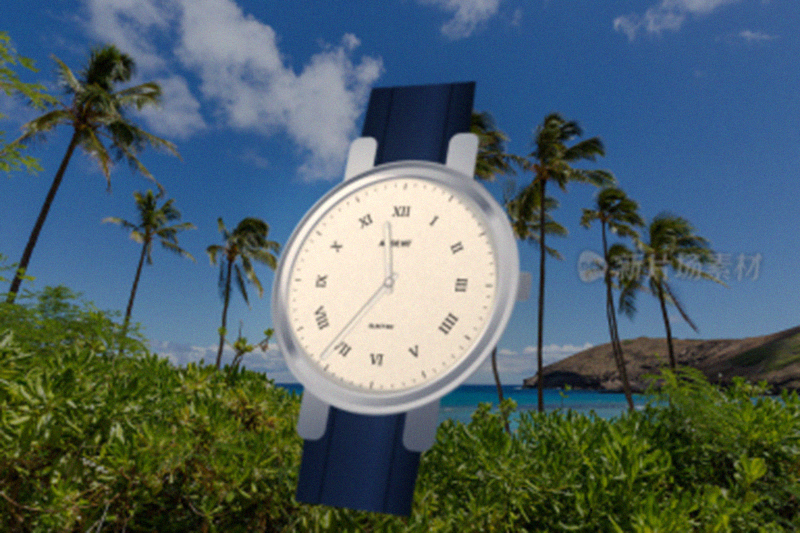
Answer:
h=11 m=36
